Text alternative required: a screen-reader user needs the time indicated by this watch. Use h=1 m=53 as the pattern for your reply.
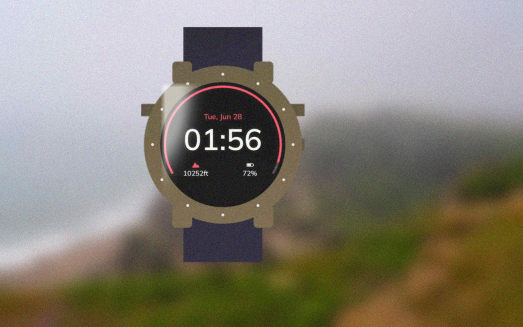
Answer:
h=1 m=56
